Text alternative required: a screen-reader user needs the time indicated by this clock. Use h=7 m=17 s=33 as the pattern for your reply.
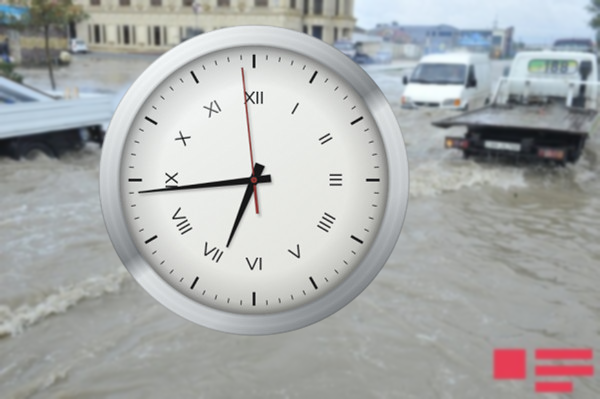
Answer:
h=6 m=43 s=59
